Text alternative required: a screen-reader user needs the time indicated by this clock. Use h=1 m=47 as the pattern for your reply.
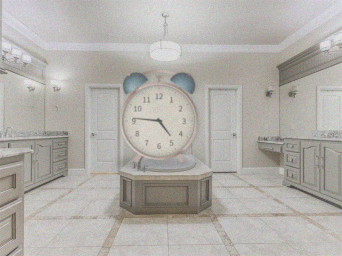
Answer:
h=4 m=46
